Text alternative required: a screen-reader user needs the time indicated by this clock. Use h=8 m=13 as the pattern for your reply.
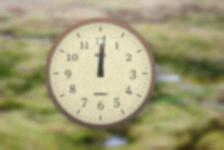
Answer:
h=12 m=1
